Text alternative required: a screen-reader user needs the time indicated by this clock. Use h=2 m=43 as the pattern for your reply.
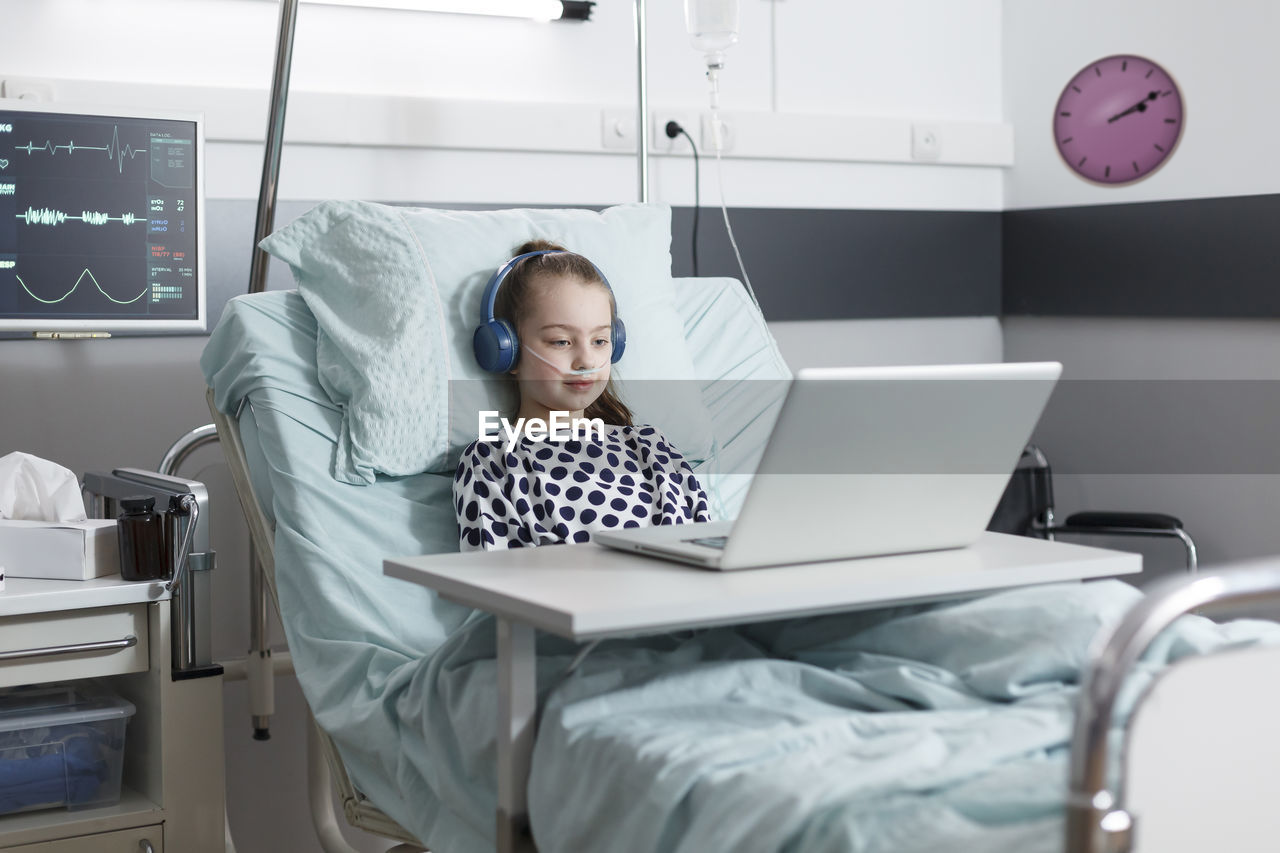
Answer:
h=2 m=9
